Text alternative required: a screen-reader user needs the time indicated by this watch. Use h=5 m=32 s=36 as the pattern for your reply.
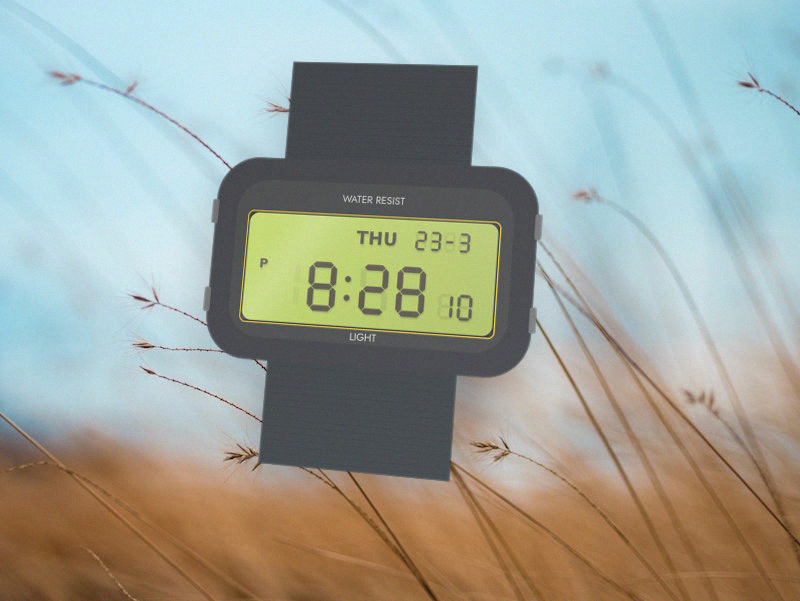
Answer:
h=8 m=28 s=10
